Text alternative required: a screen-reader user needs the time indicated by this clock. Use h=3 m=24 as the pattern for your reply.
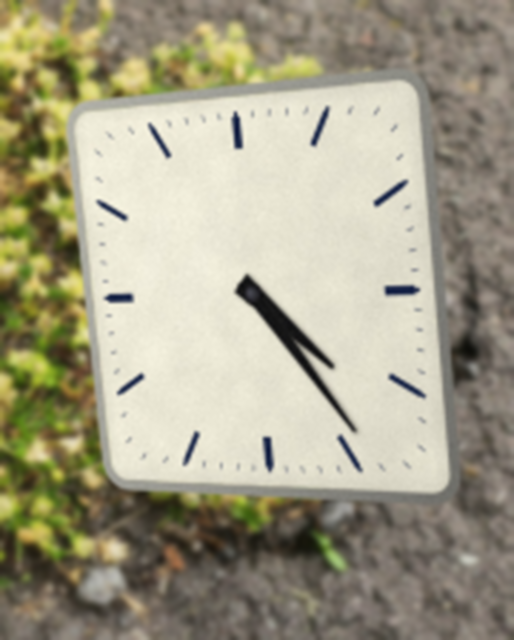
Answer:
h=4 m=24
